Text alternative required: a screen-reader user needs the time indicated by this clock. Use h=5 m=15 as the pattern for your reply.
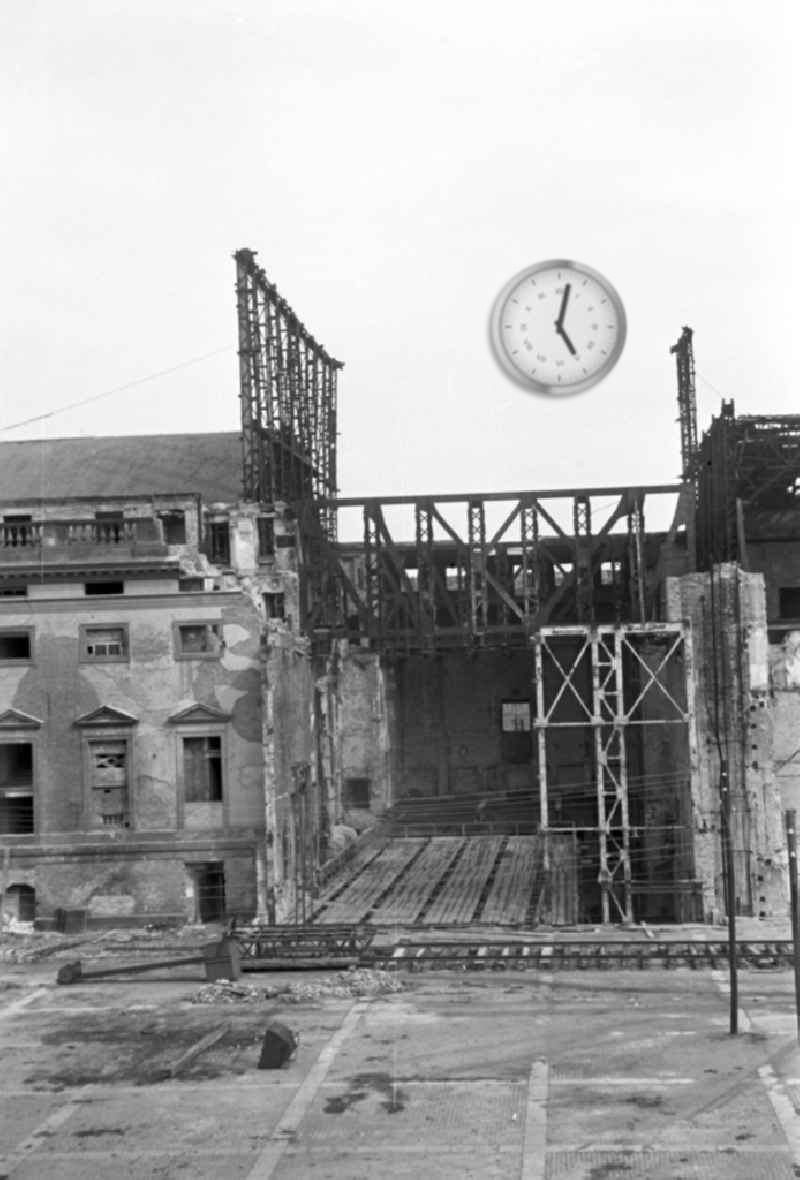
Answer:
h=5 m=2
